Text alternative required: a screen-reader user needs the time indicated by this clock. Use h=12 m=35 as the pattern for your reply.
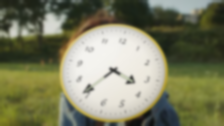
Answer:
h=3 m=36
